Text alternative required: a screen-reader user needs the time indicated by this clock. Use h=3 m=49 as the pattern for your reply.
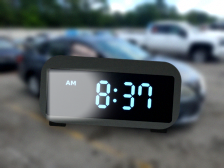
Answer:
h=8 m=37
